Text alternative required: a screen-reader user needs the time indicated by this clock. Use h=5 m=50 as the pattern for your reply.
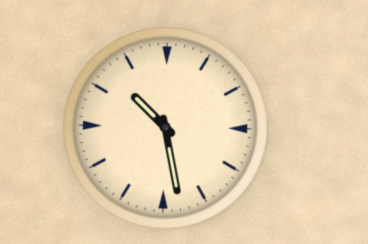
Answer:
h=10 m=28
